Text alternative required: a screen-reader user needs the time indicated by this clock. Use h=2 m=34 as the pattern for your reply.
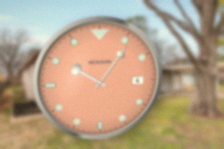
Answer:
h=10 m=6
